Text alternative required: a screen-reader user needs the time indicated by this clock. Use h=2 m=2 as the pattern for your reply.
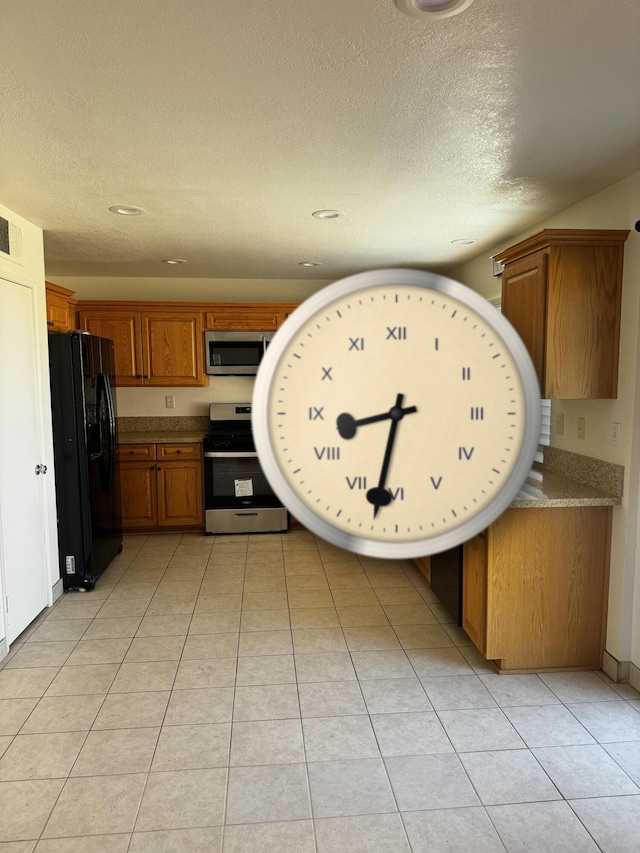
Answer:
h=8 m=32
